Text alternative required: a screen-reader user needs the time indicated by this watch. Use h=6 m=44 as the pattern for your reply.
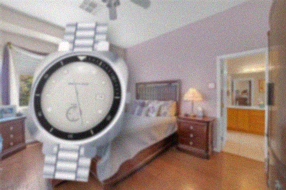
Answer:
h=11 m=27
